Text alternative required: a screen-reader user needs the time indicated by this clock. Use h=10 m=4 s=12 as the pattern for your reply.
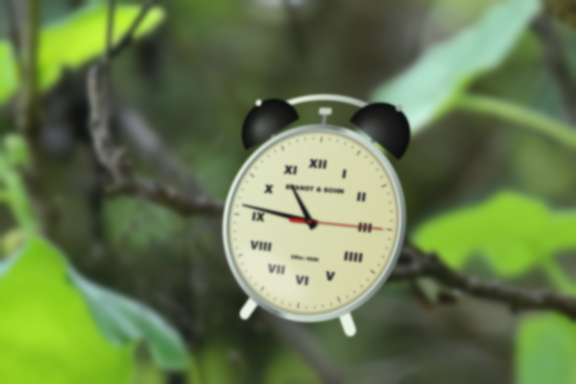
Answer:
h=10 m=46 s=15
